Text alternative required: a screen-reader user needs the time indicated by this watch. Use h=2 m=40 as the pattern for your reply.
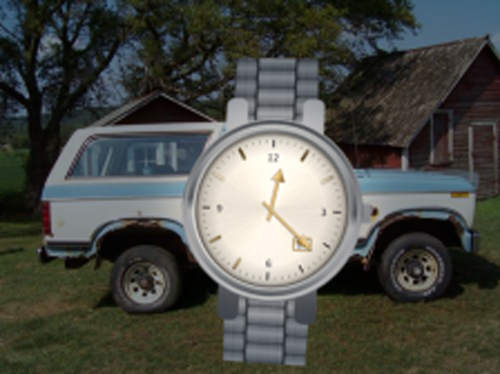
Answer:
h=12 m=22
